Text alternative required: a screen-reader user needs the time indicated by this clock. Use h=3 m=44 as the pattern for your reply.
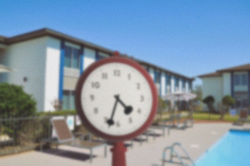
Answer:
h=4 m=33
